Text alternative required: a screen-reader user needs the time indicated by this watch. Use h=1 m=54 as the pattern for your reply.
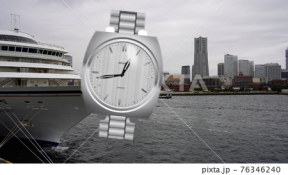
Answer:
h=12 m=43
